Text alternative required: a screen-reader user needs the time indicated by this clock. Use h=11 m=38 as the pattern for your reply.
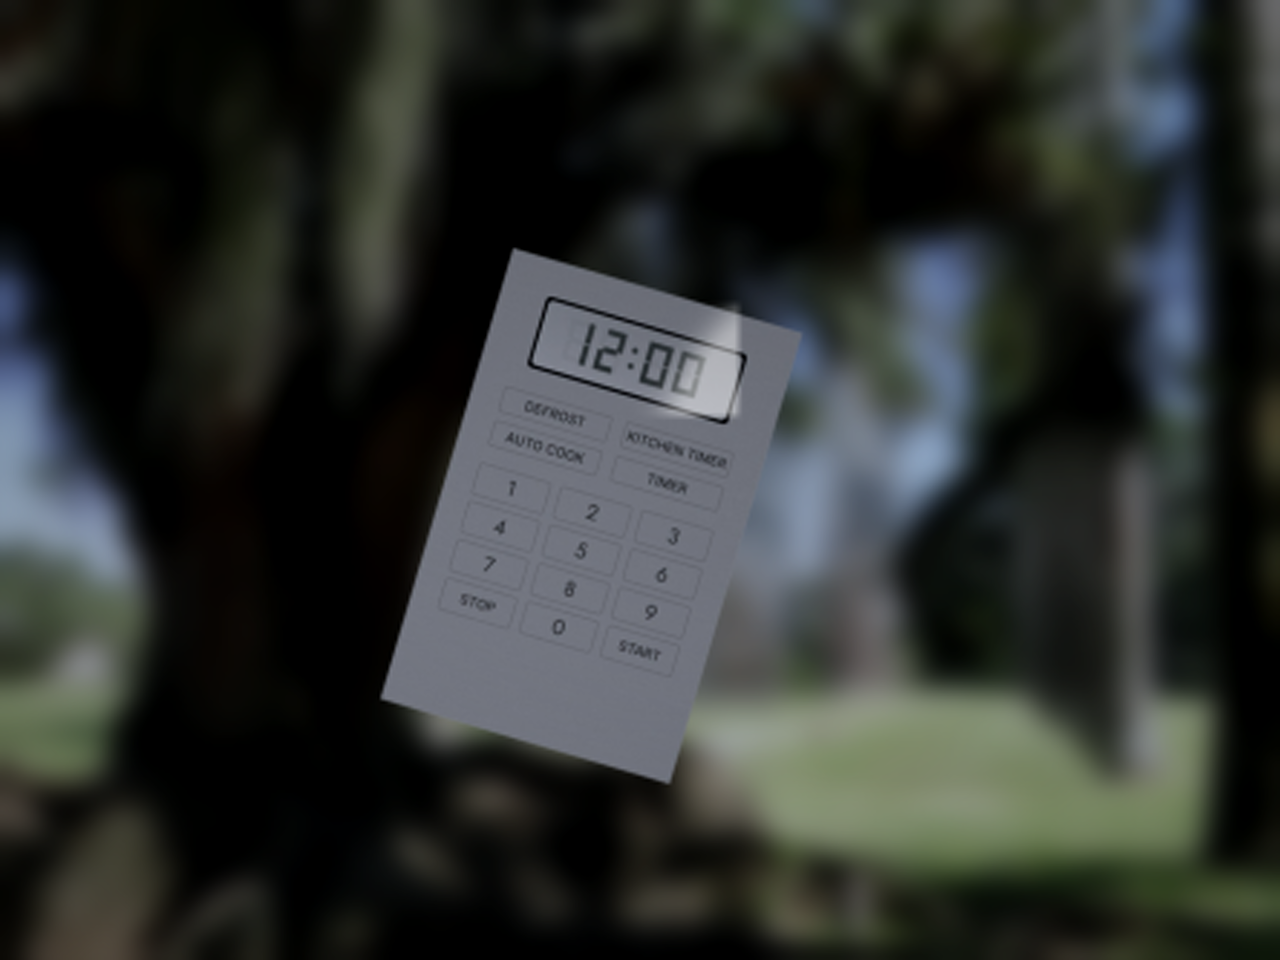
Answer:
h=12 m=0
